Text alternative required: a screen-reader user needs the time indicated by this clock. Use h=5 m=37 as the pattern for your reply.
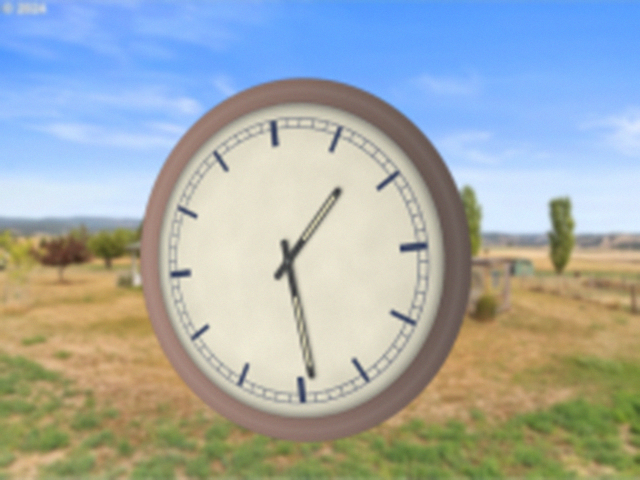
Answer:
h=1 m=29
